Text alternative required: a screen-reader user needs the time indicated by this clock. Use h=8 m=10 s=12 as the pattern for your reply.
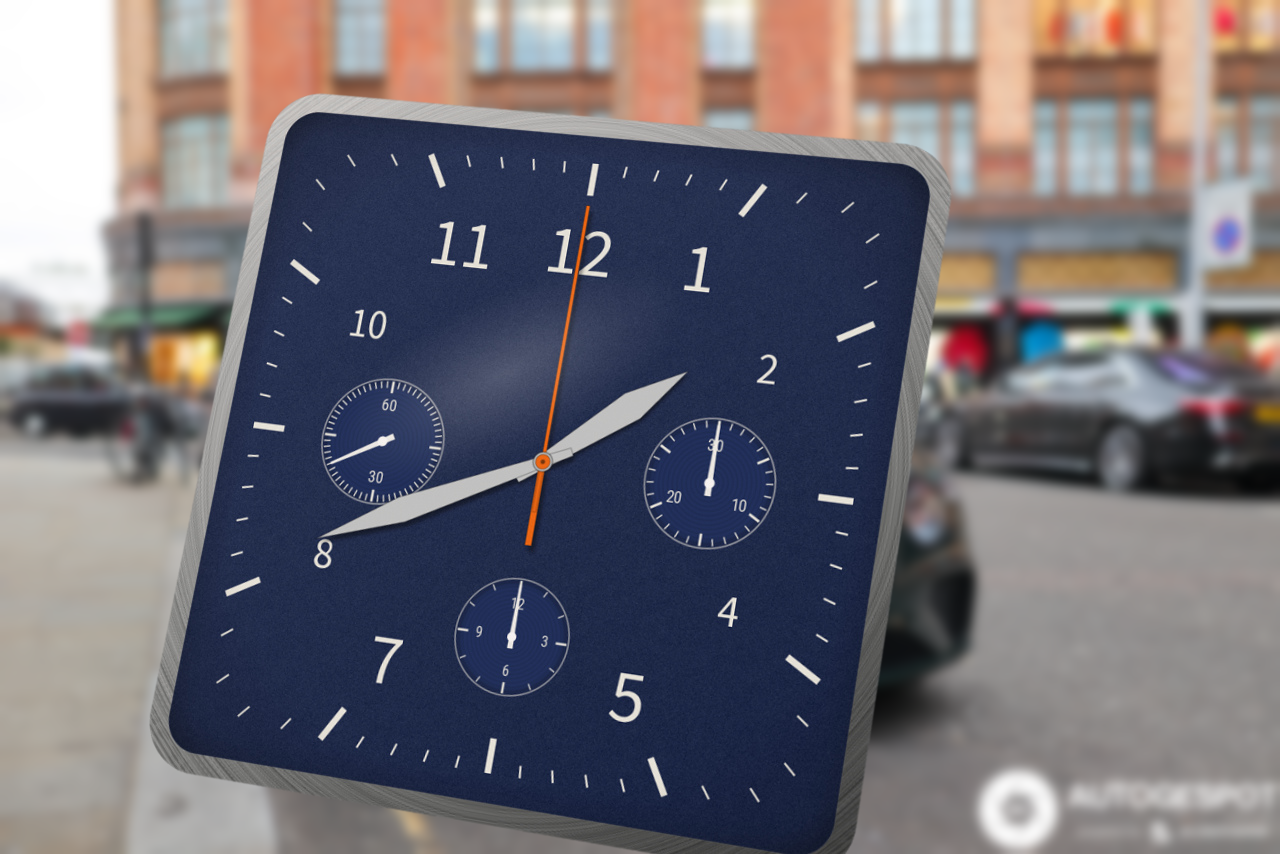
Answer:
h=1 m=40 s=40
